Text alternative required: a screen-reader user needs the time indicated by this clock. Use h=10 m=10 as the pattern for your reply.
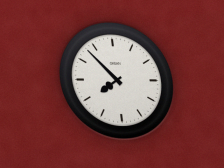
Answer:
h=7 m=53
